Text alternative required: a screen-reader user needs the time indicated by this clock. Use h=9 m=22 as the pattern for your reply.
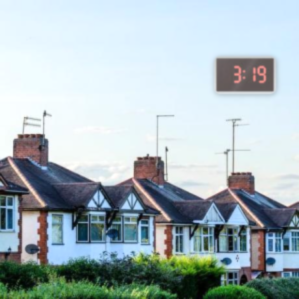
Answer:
h=3 m=19
